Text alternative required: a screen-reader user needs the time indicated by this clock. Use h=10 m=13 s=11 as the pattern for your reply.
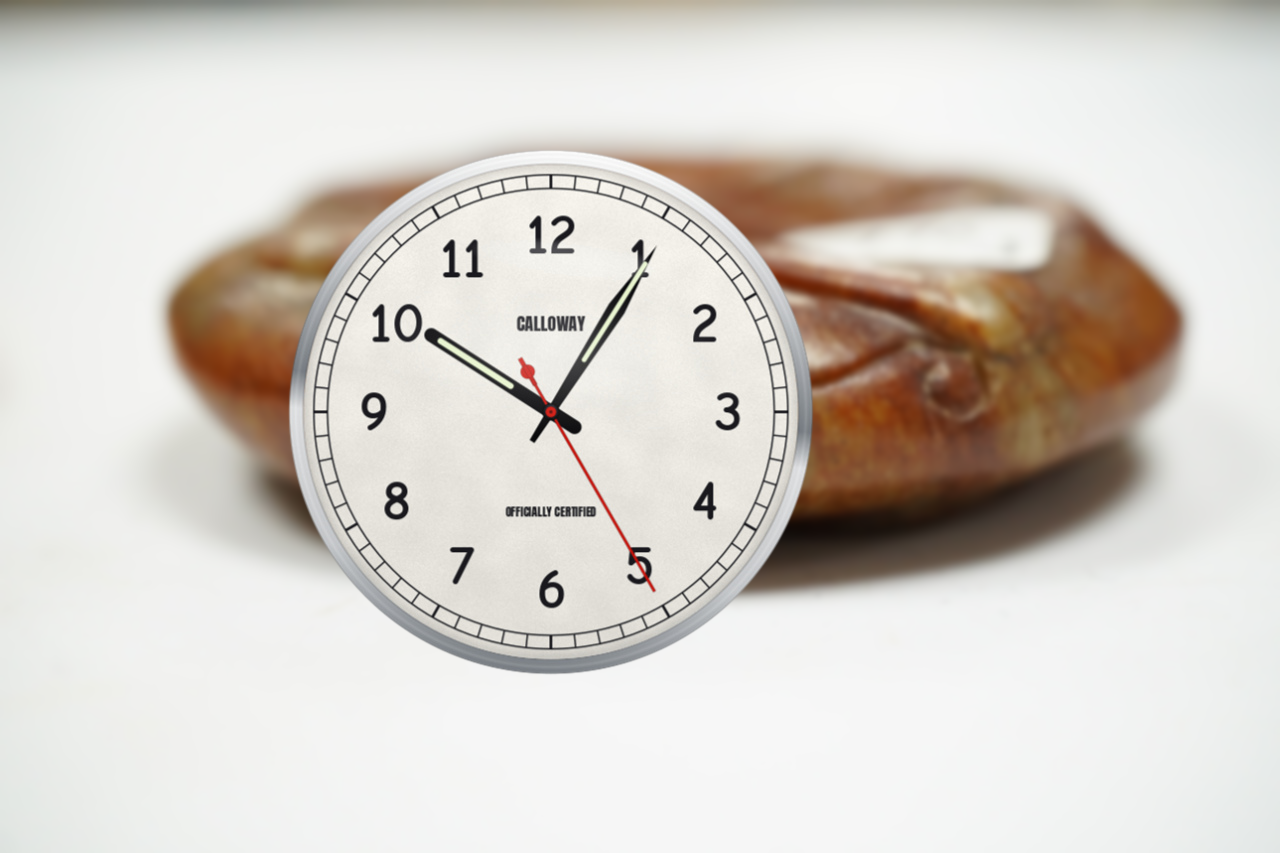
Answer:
h=10 m=5 s=25
